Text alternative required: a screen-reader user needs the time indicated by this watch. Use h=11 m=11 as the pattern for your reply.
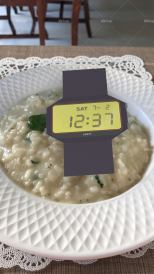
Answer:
h=12 m=37
